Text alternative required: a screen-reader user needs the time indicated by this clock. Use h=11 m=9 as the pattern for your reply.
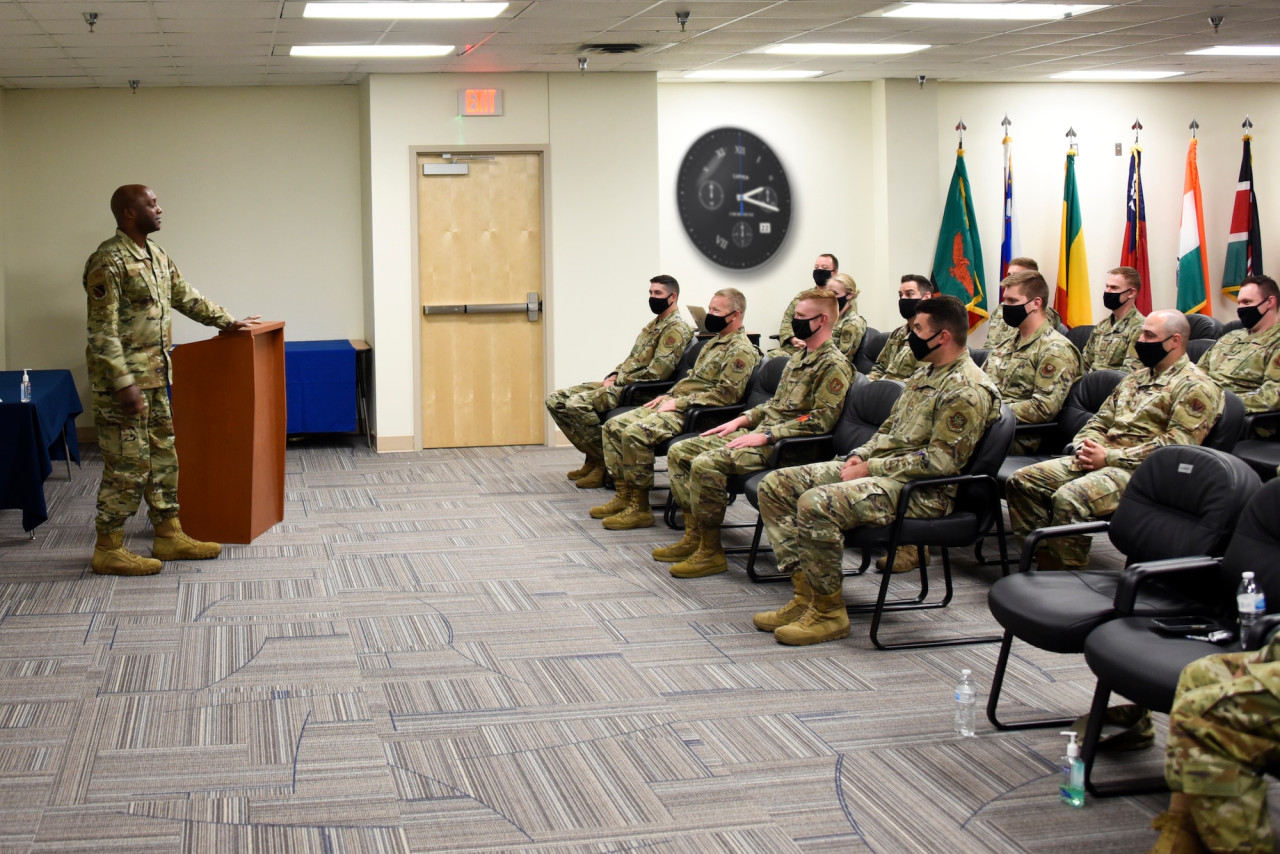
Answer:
h=2 m=17
